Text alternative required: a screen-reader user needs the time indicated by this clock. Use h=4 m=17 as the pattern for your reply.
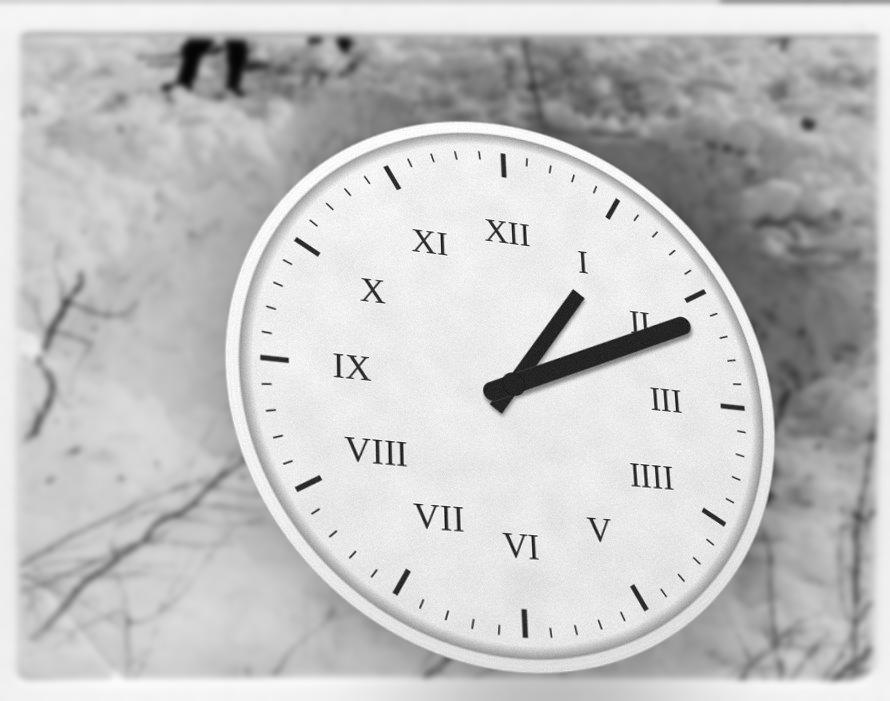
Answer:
h=1 m=11
